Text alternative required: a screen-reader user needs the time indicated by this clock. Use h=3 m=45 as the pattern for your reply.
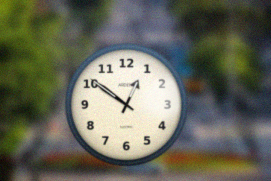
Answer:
h=12 m=51
